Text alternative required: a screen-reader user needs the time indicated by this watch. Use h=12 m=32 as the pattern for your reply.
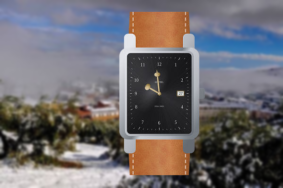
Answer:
h=9 m=59
